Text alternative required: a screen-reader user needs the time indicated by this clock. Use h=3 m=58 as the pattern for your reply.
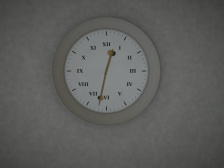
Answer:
h=12 m=32
